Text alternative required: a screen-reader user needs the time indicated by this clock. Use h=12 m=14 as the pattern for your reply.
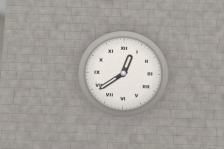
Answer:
h=12 m=39
